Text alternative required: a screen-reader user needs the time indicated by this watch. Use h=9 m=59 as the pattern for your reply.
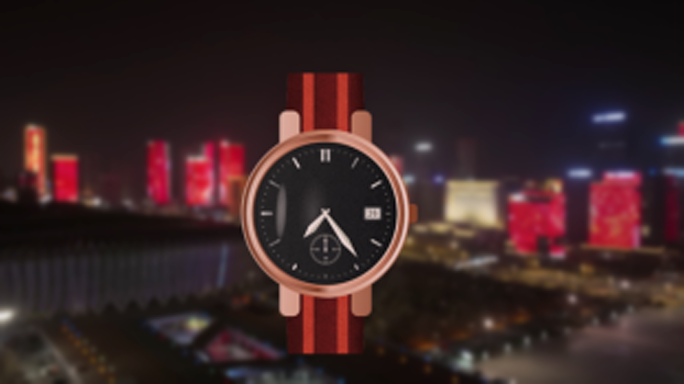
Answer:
h=7 m=24
